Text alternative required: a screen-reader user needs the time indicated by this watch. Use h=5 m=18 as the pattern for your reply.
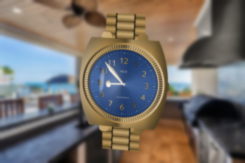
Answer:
h=8 m=53
